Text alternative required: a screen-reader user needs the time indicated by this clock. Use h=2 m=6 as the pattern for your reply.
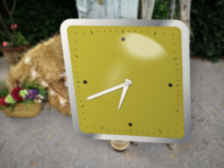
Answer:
h=6 m=41
